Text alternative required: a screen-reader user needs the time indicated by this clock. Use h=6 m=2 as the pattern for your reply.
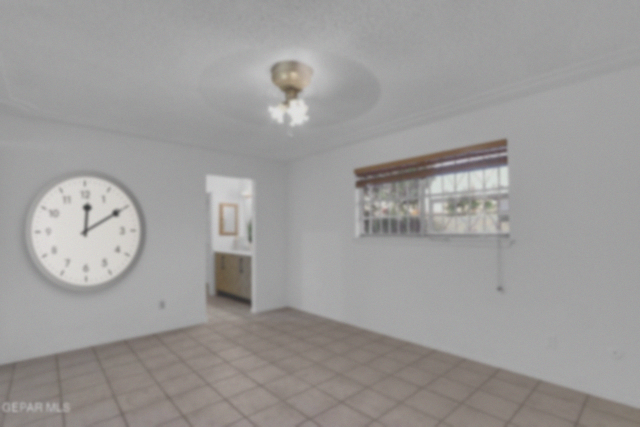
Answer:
h=12 m=10
